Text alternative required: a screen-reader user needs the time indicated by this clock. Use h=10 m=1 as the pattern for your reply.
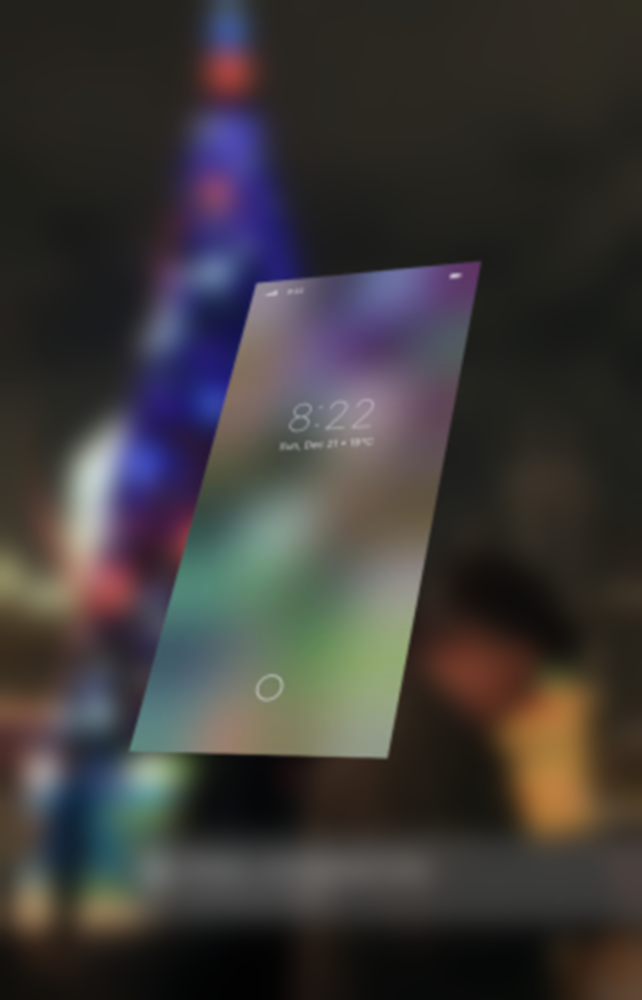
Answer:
h=8 m=22
